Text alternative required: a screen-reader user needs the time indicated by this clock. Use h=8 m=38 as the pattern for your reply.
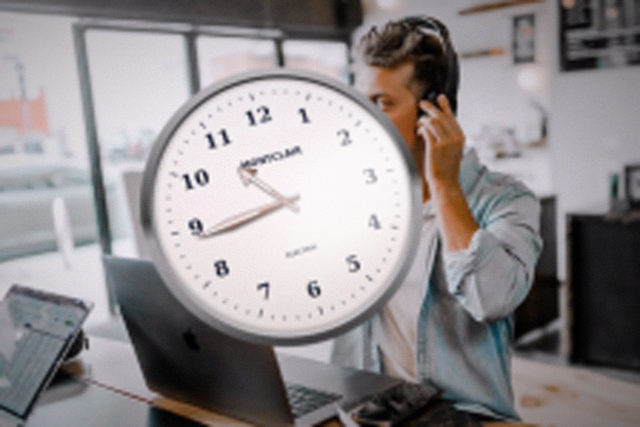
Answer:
h=10 m=44
